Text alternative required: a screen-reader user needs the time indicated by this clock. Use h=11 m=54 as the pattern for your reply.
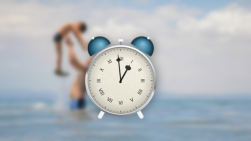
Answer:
h=12 m=59
